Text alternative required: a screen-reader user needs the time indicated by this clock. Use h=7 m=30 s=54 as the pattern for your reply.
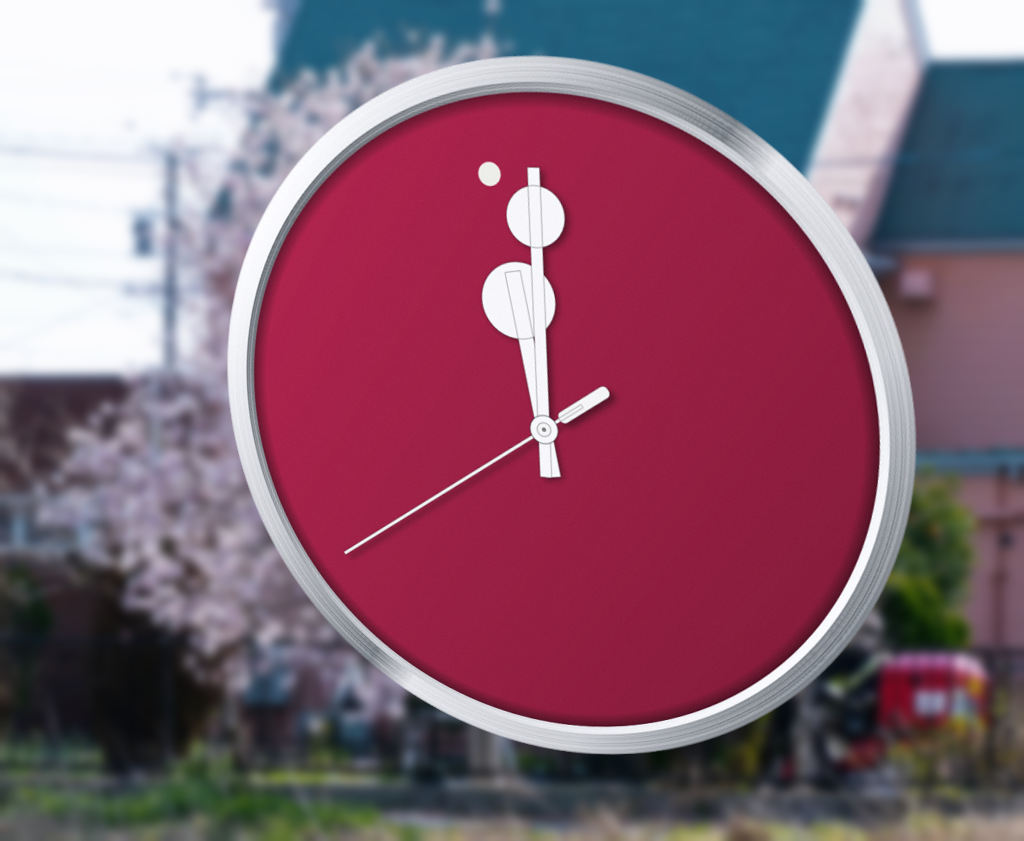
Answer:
h=12 m=1 s=41
